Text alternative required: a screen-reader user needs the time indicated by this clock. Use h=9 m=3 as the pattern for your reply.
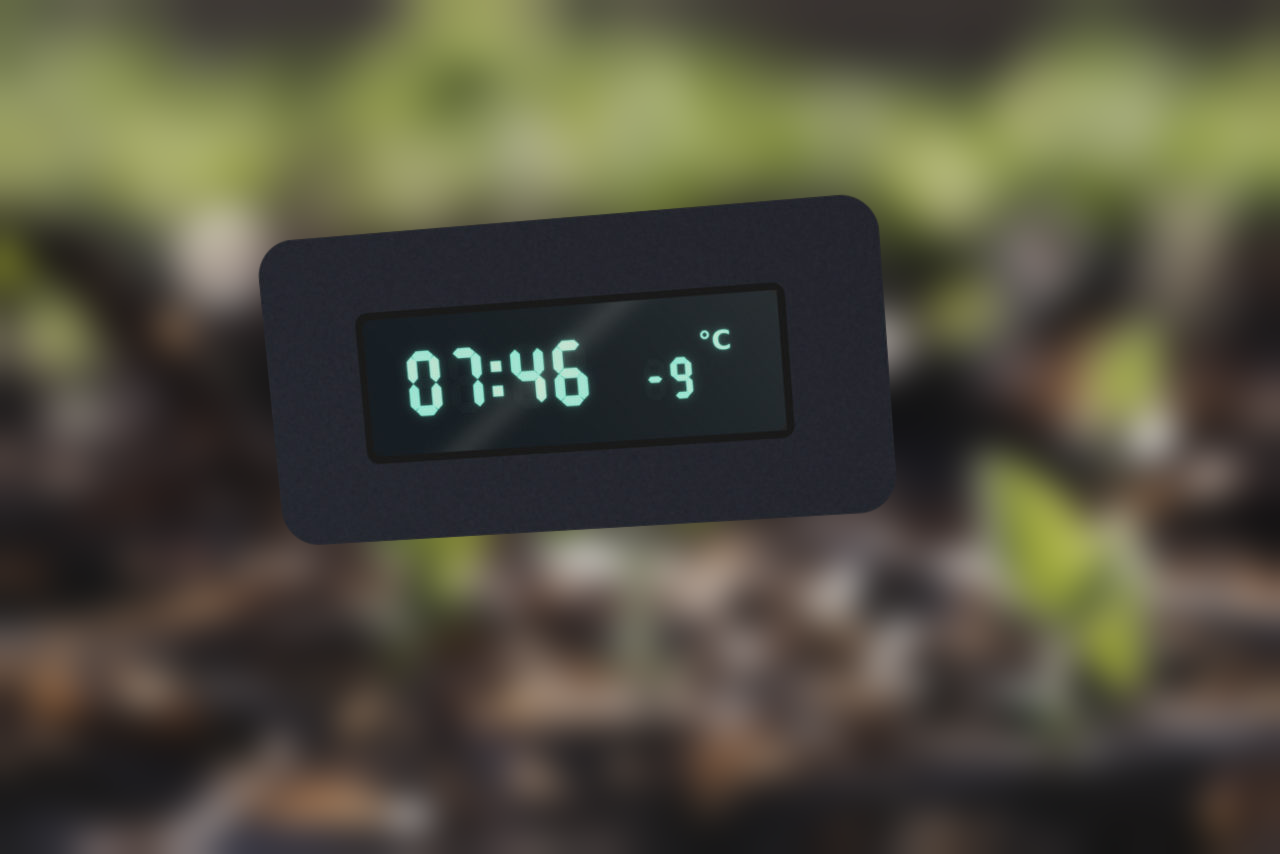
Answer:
h=7 m=46
